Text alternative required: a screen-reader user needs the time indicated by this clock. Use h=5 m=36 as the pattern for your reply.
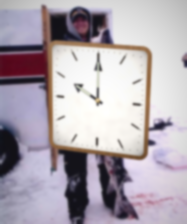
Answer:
h=10 m=0
